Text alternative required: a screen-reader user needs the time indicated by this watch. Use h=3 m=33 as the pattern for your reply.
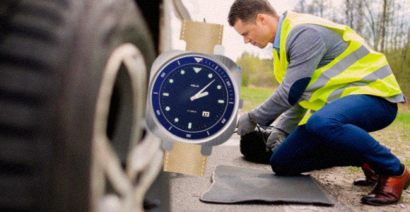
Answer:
h=2 m=7
